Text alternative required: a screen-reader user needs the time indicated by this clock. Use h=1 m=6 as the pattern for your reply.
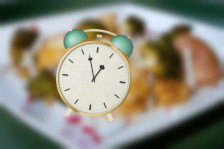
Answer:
h=12 m=57
